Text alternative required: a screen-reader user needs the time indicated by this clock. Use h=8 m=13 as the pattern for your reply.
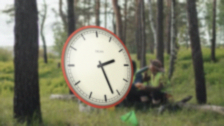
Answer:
h=2 m=27
